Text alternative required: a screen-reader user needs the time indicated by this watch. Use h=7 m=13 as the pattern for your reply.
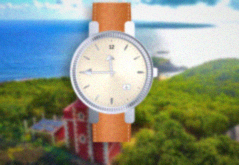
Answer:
h=11 m=45
